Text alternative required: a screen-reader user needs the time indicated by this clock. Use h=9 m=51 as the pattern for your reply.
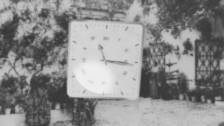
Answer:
h=11 m=16
